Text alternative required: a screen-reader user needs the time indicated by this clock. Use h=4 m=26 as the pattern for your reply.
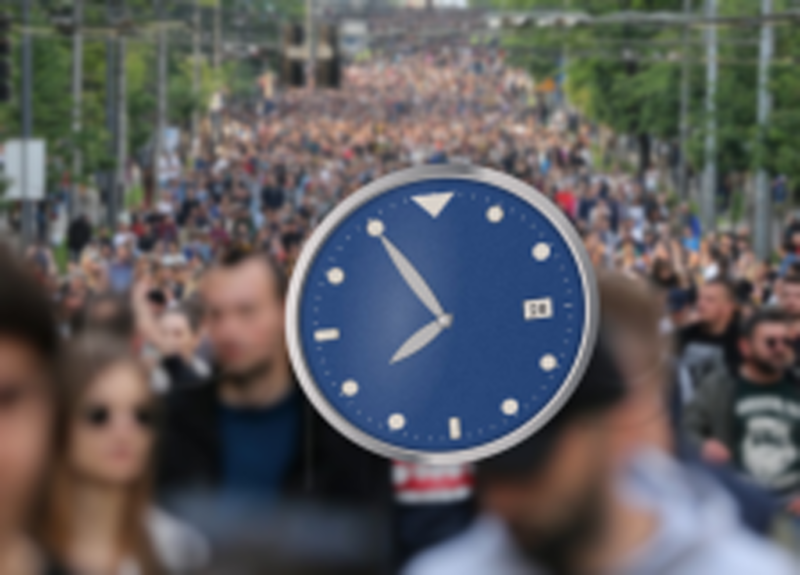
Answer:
h=7 m=55
